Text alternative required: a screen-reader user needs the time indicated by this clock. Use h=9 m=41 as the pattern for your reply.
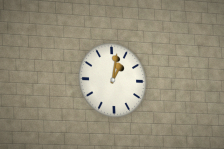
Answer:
h=1 m=2
